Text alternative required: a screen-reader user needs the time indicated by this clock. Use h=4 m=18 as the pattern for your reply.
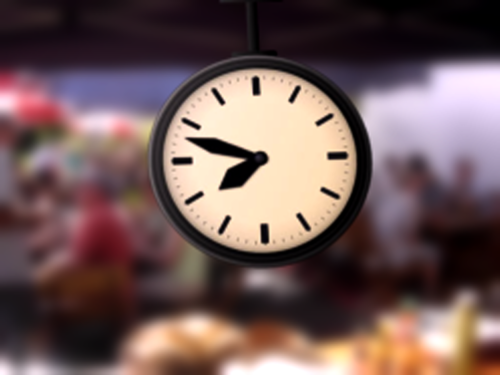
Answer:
h=7 m=48
